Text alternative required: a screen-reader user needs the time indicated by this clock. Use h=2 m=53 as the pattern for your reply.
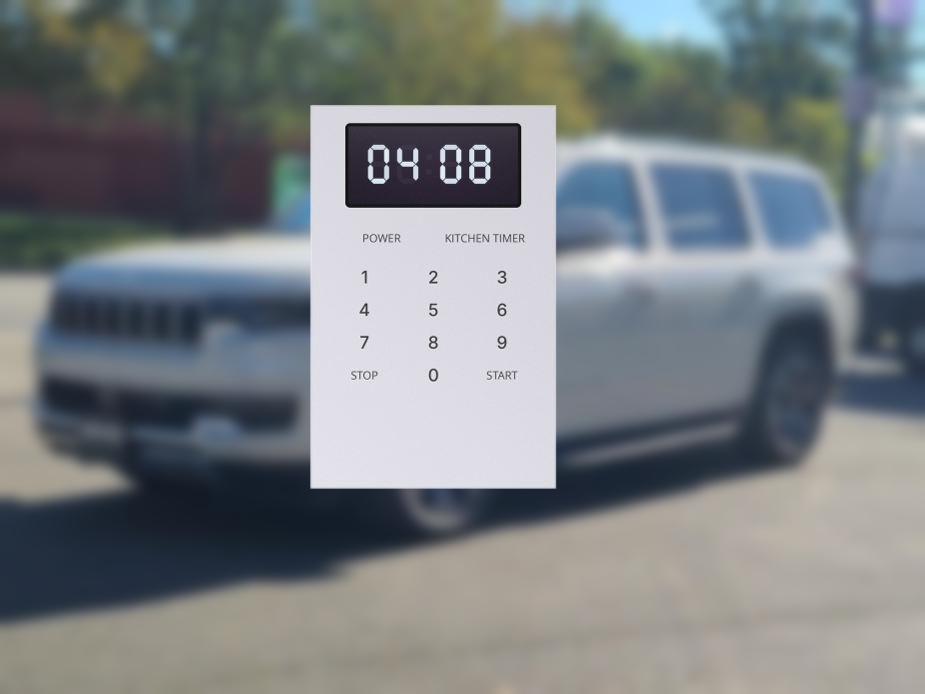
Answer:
h=4 m=8
